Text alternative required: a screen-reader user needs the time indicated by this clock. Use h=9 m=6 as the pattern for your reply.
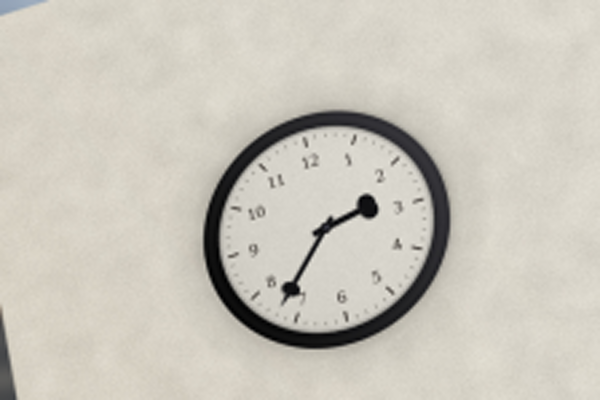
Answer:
h=2 m=37
